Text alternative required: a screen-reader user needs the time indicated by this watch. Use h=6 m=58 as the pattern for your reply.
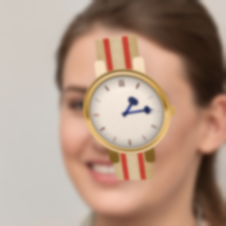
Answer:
h=1 m=14
